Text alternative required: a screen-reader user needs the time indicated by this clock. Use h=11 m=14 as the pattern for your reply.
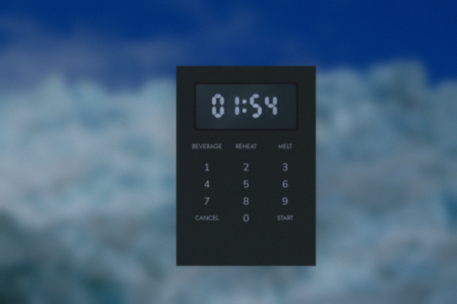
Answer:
h=1 m=54
